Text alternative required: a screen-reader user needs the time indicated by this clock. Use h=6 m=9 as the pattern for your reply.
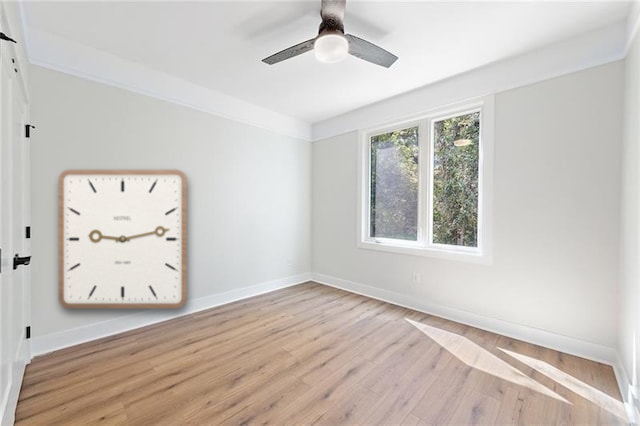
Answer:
h=9 m=13
